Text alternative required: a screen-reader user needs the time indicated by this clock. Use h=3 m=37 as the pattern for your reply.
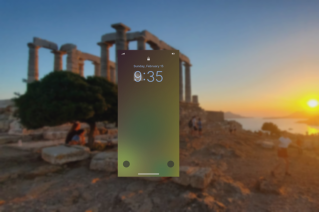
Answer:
h=9 m=35
